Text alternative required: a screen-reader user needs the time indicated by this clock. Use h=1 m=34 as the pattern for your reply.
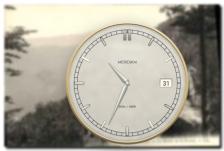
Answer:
h=10 m=34
